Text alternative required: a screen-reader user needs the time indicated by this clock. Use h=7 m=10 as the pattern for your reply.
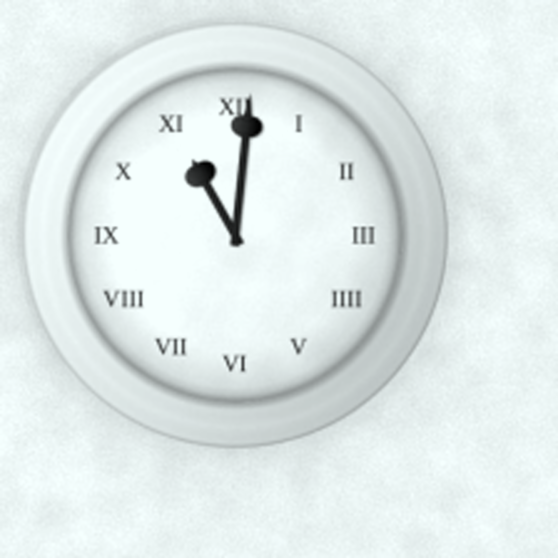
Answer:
h=11 m=1
